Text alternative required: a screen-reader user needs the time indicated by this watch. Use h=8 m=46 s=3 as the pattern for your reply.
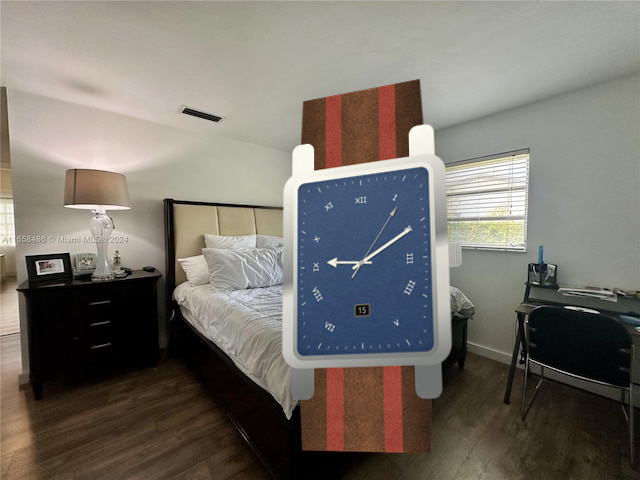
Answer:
h=9 m=10 s=6
